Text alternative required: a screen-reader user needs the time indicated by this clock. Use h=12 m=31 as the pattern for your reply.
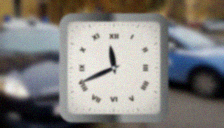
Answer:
h=11 m=41
